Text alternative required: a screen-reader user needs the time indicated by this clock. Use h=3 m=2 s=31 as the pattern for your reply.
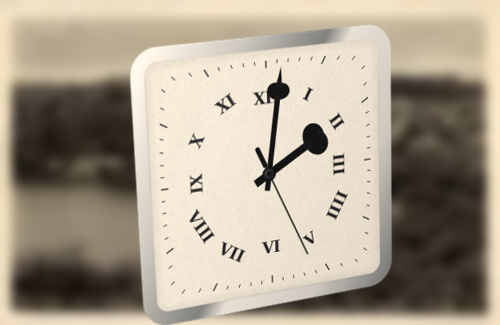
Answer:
h=2 m=1 s=26
